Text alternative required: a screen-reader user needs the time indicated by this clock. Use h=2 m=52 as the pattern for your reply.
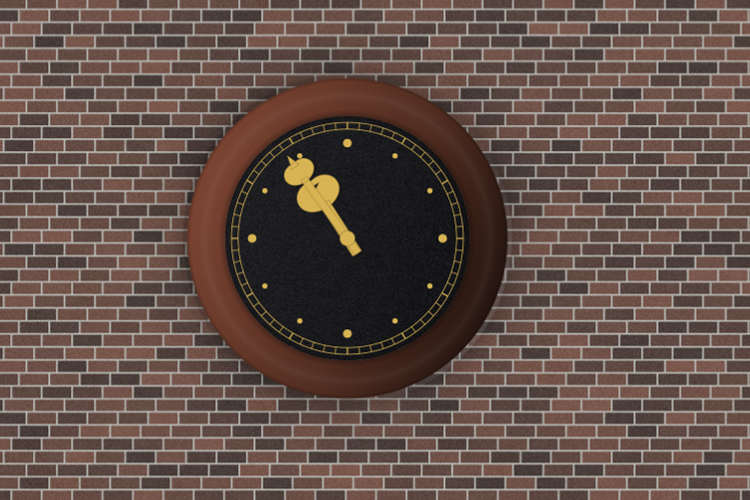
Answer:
h=10 m=54
